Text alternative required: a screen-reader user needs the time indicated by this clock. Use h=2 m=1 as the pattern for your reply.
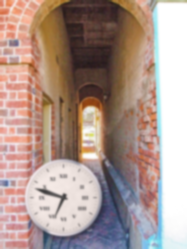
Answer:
h=6 m=48
